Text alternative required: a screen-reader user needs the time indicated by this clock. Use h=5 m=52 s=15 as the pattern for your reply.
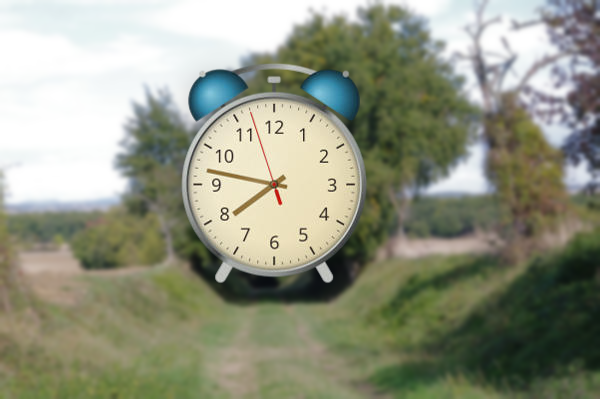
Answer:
h=7 m=46 s=57
